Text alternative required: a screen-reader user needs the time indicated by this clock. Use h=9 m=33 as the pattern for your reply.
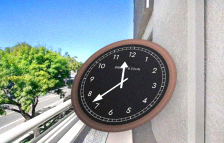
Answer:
h=11 m=37
